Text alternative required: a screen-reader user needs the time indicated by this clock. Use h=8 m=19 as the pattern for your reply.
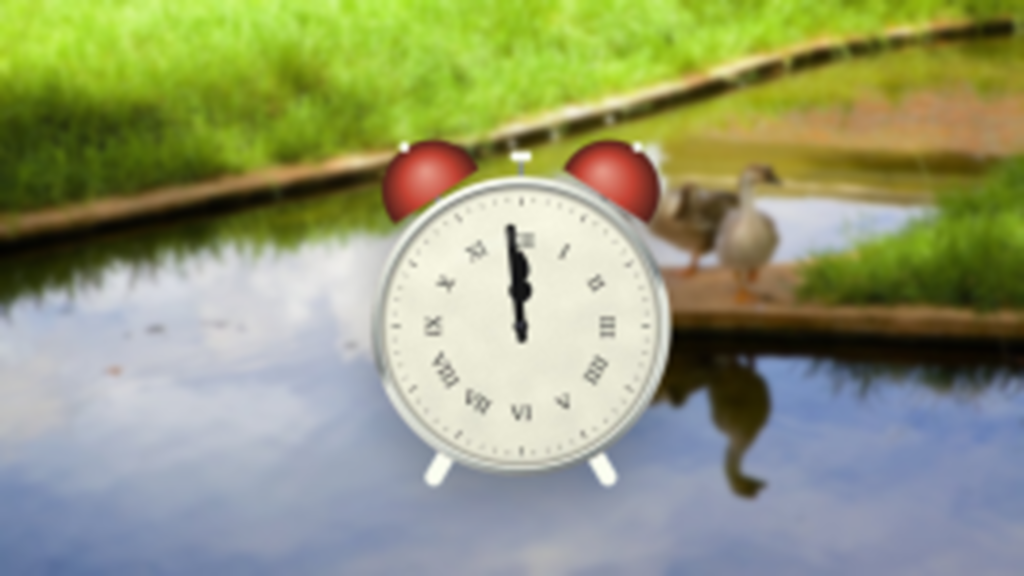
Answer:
h=11 m=59
